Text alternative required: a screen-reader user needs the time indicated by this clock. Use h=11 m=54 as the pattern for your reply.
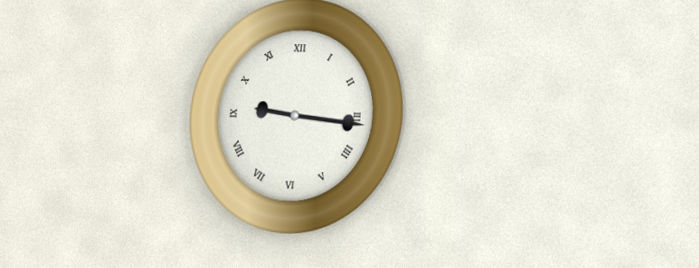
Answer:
h=9 m=16
